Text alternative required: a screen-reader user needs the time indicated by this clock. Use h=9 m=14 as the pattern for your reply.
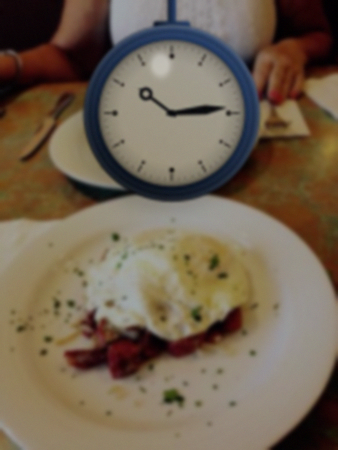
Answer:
h=10 m=14
